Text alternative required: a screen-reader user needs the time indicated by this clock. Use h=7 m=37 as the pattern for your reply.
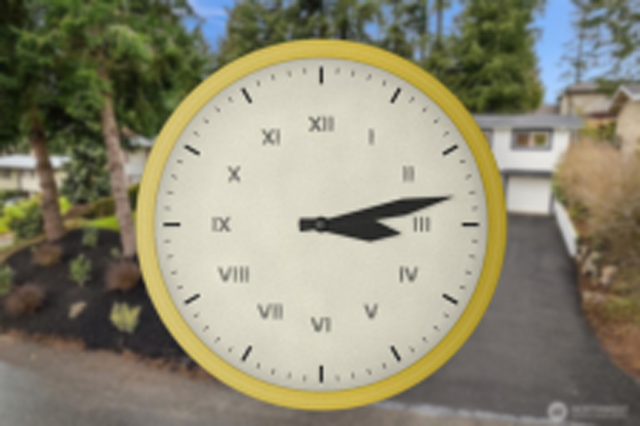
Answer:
h=3 m=13
